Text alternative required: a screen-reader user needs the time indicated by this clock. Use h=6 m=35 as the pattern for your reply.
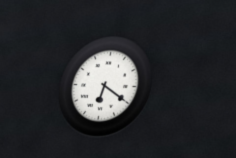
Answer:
h=6 m=20
